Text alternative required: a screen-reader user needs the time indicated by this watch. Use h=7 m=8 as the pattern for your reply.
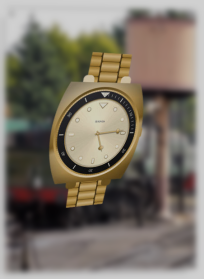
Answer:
h=5 m=14
